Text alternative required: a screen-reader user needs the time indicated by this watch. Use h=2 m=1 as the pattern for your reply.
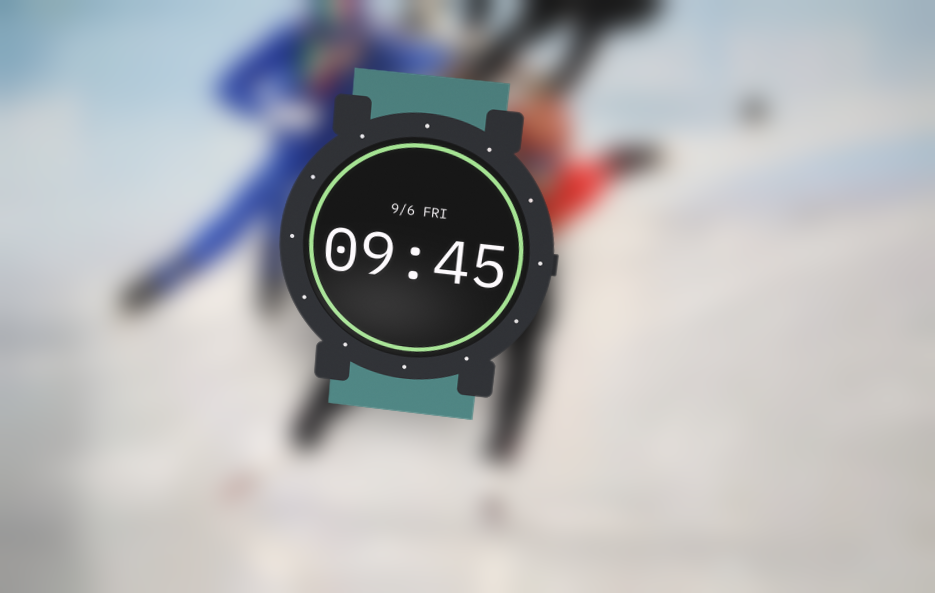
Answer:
h=9 m=45
